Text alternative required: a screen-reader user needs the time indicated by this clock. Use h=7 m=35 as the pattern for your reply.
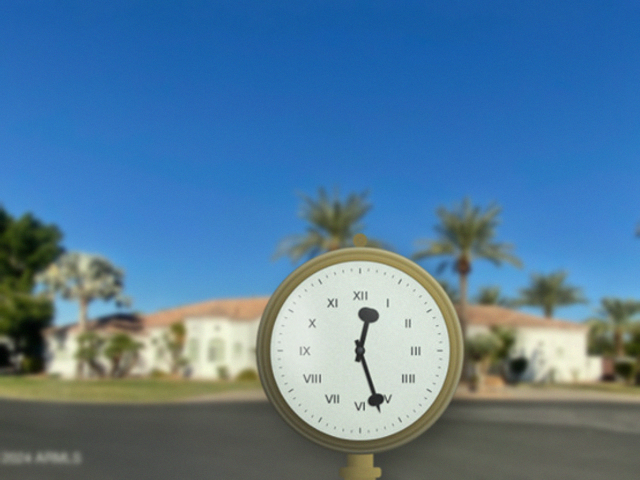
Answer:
h=12 m=27
